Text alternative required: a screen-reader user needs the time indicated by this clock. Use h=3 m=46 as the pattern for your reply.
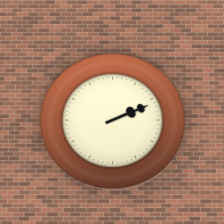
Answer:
h=2 m=11
